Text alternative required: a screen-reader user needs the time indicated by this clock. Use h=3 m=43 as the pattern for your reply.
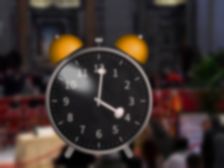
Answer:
h=4 m=1
